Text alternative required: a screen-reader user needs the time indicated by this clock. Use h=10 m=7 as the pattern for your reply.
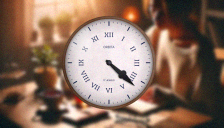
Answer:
h=4 m=22
